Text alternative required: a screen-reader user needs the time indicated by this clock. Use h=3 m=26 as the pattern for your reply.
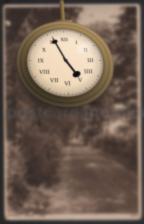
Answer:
h=4 m=56
